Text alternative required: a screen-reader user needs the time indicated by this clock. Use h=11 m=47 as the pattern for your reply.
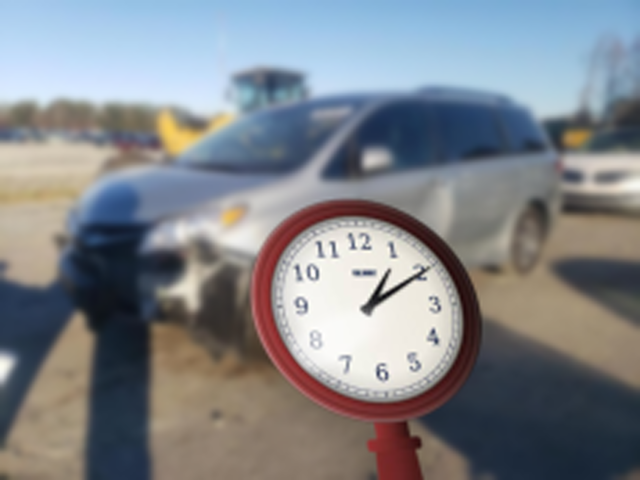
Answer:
h=1 m=10
